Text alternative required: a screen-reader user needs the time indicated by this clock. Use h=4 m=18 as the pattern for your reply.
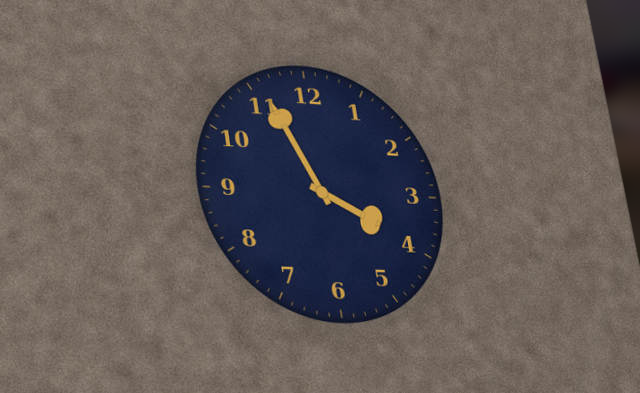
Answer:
h=3 m=56
